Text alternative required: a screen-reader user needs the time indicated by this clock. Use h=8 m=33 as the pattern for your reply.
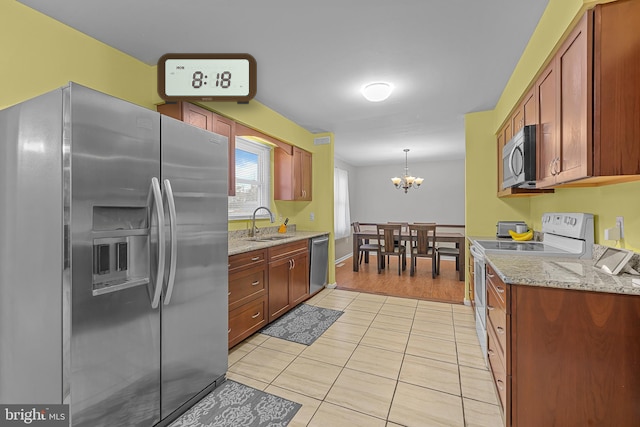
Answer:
h=8 m=18
